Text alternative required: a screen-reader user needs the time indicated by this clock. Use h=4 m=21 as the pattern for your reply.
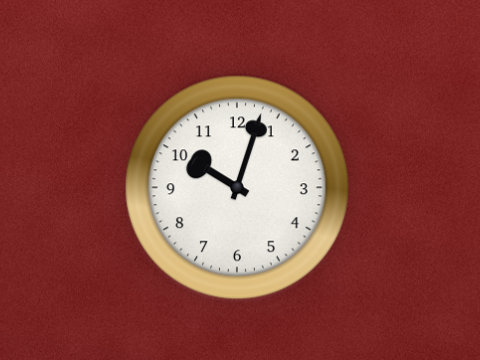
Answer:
h=10 m=3
